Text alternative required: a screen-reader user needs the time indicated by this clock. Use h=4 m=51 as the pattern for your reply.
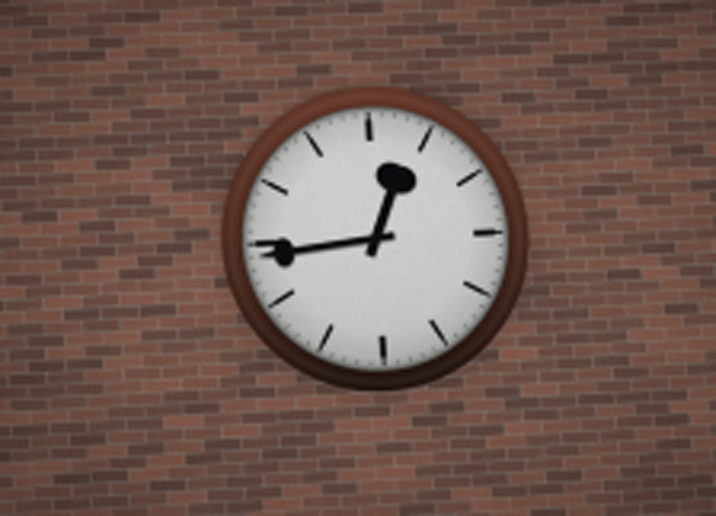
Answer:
h=12 m=44
